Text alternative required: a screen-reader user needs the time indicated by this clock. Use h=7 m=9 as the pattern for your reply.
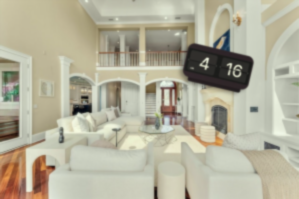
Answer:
h=4 m=16
